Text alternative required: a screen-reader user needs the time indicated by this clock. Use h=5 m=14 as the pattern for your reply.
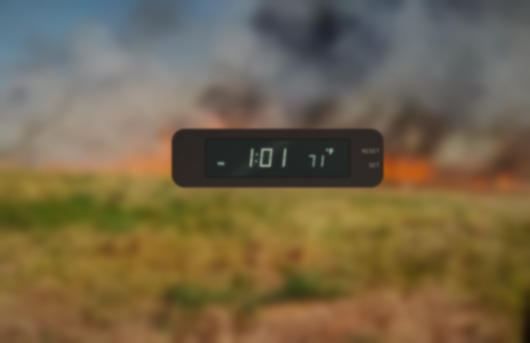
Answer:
h=1 m=1
